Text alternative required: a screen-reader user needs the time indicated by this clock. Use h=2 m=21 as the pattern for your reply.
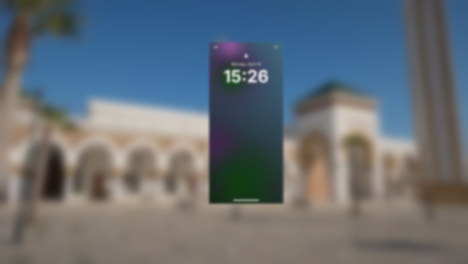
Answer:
h=15 m=26
